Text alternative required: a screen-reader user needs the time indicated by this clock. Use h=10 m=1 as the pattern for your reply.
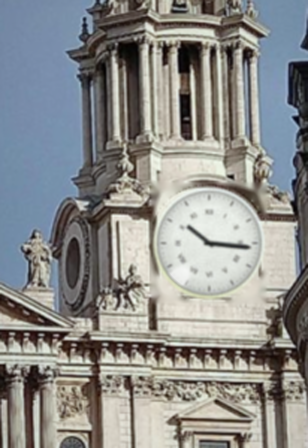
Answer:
h=10 m=16
